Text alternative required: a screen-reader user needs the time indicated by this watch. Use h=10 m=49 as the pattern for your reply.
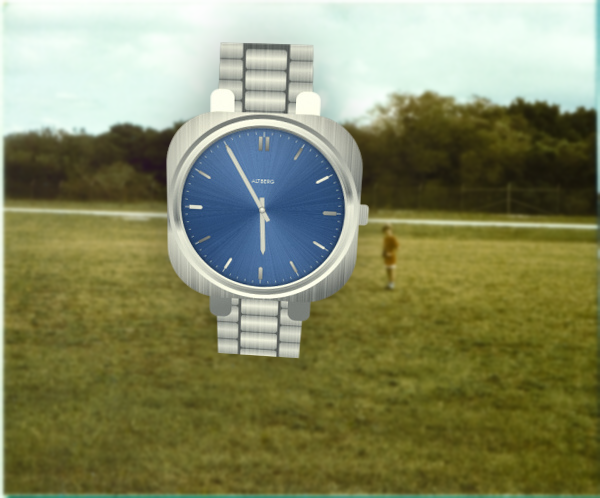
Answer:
h=5 m=55
